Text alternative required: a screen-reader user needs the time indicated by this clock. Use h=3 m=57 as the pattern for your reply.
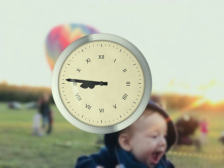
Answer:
h=8 m=46
